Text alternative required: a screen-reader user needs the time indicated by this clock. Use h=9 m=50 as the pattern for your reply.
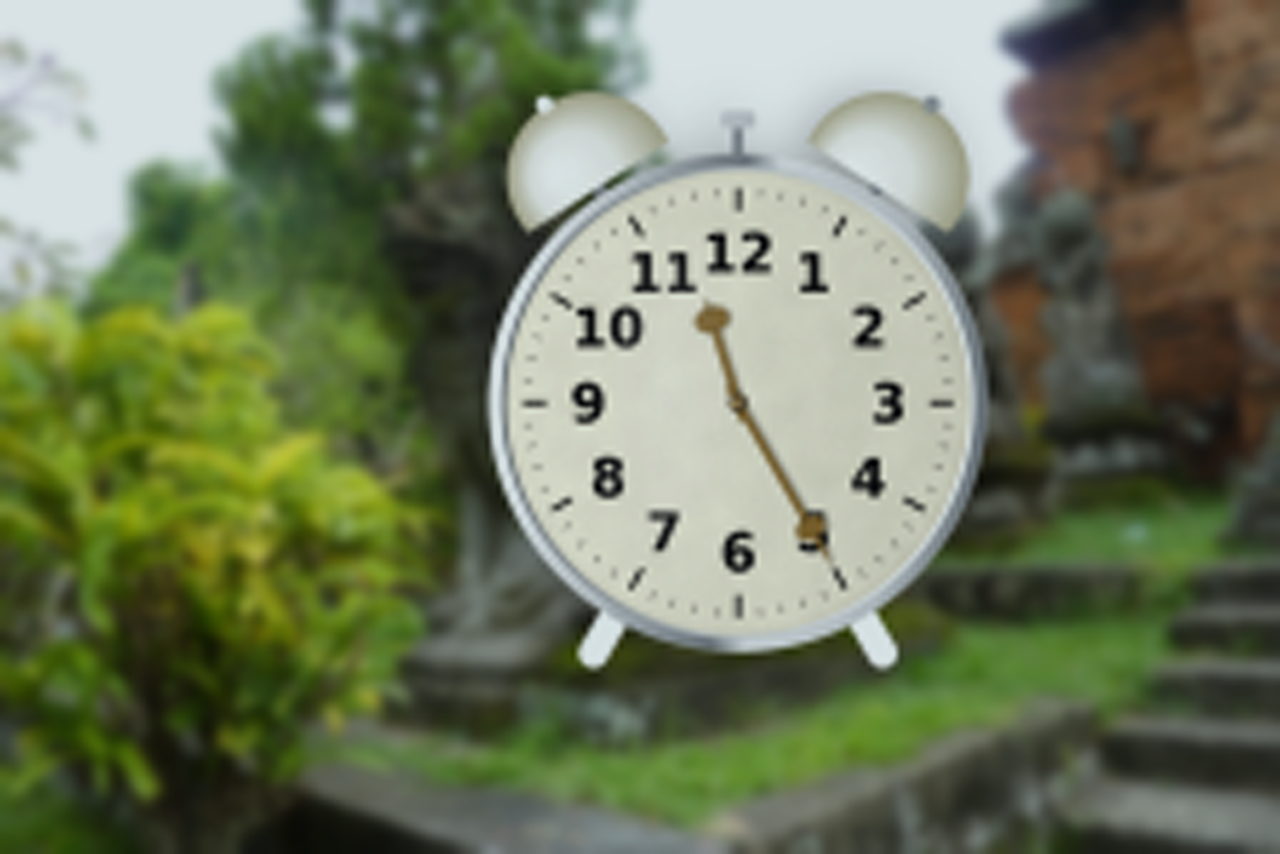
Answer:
h=11 m=25
